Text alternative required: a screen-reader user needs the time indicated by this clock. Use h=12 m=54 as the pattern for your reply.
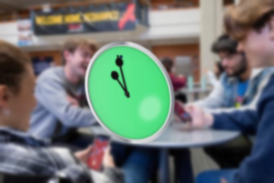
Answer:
h=10 m=59
